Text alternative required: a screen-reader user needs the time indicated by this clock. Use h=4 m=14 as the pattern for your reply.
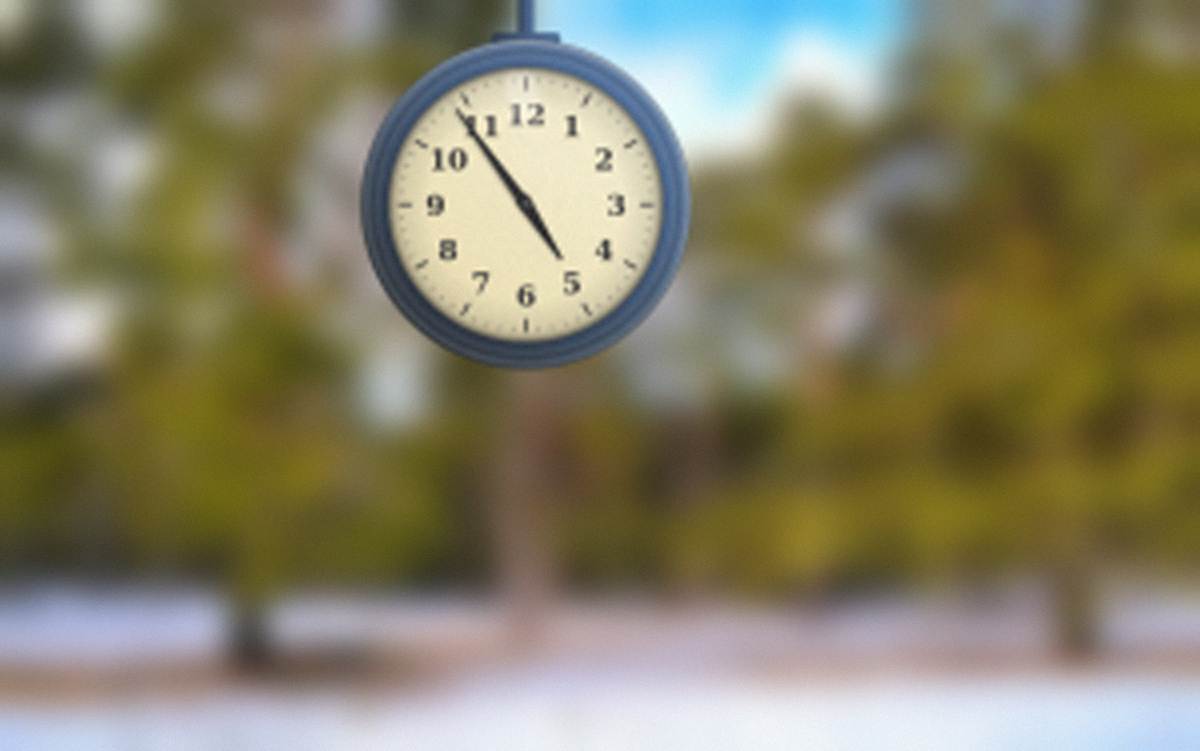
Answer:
h=4 m=54
